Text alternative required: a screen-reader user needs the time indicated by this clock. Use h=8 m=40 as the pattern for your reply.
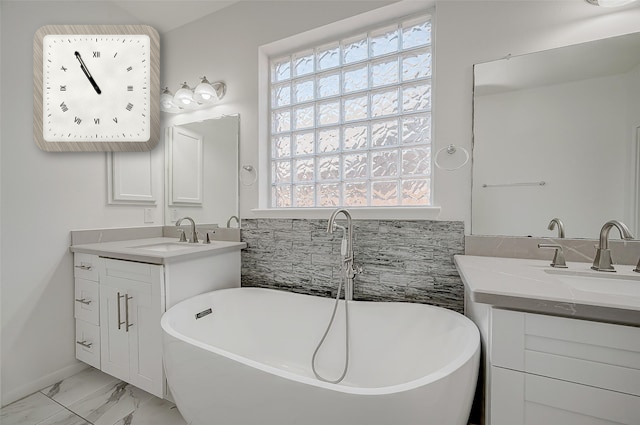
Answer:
h=10 m=55
